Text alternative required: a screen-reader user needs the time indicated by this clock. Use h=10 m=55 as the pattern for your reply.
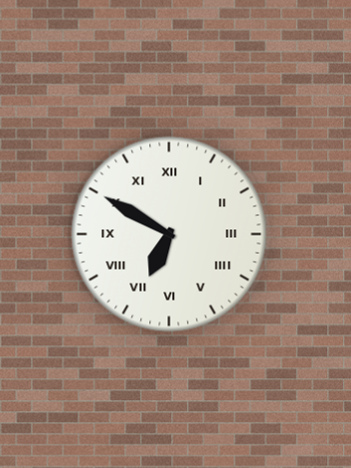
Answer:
h=6 m=50
